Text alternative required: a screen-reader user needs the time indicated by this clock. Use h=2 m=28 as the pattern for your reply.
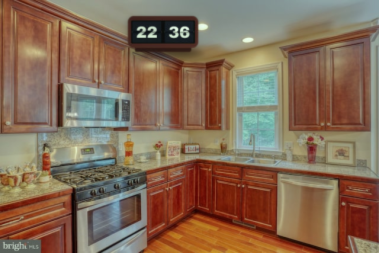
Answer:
h=22 m=36
